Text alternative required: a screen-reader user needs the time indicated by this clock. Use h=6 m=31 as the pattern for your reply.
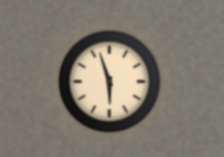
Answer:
h=5 m=57
